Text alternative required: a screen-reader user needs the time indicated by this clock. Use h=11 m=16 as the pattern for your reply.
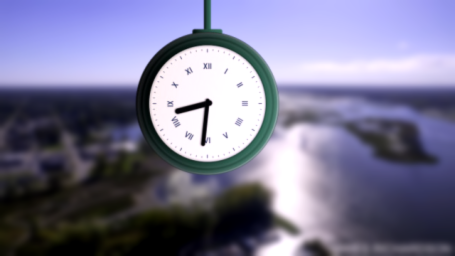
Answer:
h=8 m=31
